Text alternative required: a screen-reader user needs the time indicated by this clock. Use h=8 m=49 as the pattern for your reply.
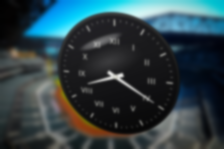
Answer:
h=8 m=20
